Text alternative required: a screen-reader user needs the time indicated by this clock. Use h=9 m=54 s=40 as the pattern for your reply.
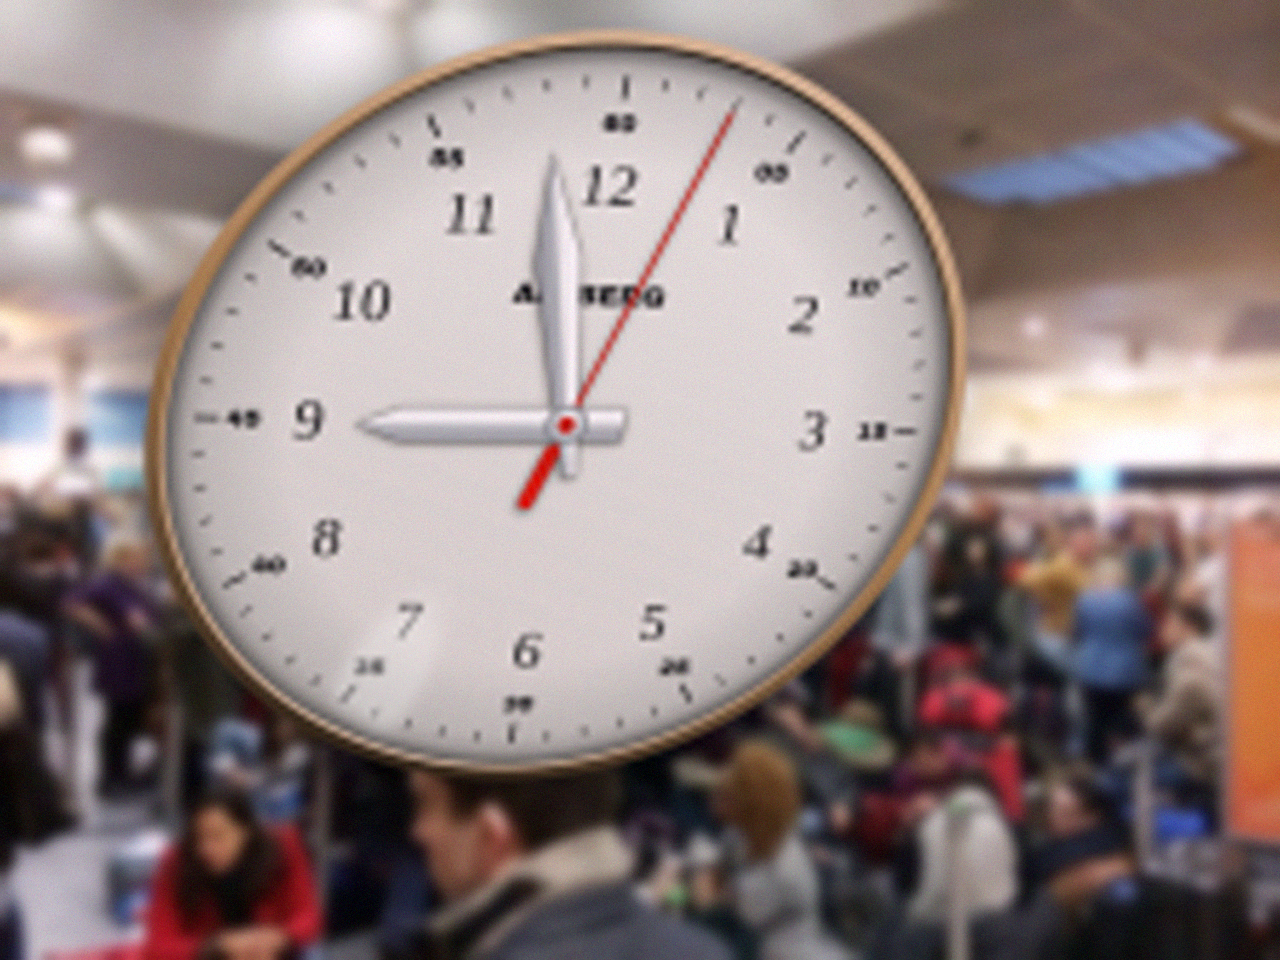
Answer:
h=8 m=58 s=3
